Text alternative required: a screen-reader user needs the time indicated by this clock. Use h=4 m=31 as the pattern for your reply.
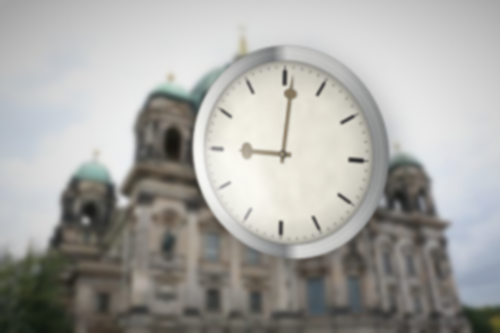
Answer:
h=9 m=1
